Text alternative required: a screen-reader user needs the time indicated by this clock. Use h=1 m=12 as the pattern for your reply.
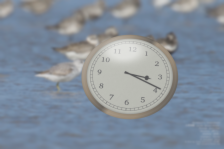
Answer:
h=3 m=19
